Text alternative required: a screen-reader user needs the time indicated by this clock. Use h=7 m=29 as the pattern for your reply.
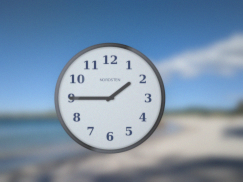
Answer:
h=1 m=45
